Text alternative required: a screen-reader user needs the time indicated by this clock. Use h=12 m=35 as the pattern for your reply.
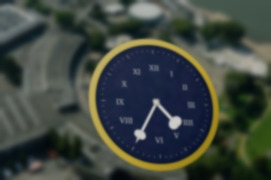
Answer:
h=4 m=35
